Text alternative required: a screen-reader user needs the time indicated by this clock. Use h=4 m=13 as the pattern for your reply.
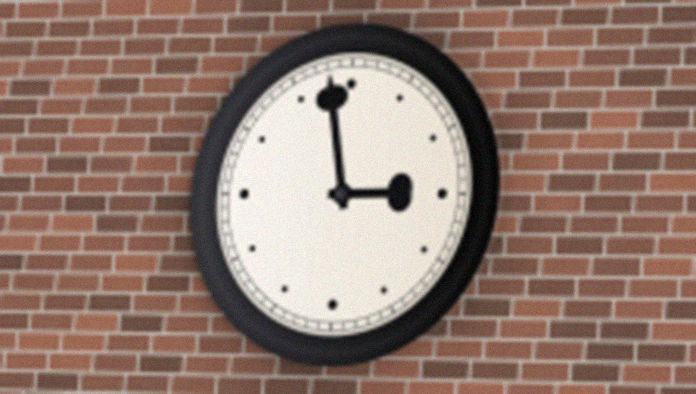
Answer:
h=2 m=58
